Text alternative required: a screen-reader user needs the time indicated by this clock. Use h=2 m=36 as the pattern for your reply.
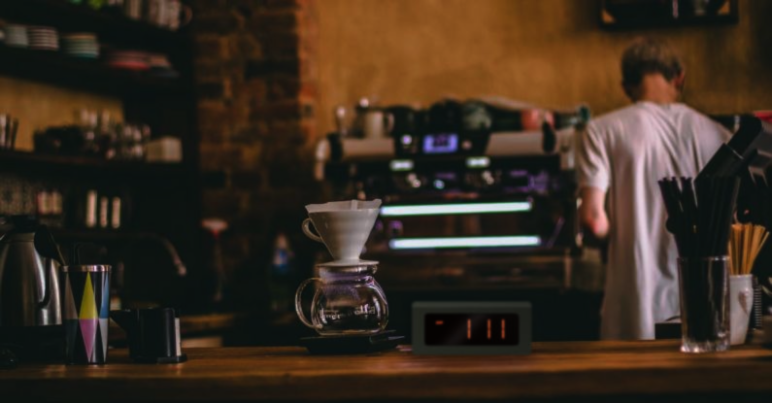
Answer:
h=1 m=11
